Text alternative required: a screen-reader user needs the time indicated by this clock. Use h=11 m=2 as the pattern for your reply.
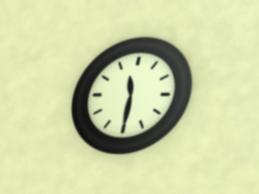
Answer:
h=11 m=30
